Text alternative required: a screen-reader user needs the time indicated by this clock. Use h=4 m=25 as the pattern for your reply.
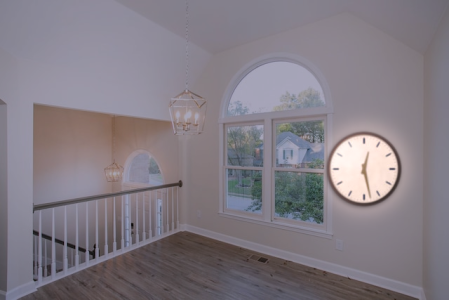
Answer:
h=12 m=28
